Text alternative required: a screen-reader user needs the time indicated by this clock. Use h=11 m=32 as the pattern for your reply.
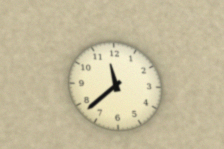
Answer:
h=11 m=38
